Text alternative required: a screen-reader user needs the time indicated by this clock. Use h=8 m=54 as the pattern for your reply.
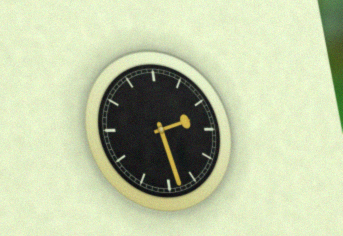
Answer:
h=2 m=28
